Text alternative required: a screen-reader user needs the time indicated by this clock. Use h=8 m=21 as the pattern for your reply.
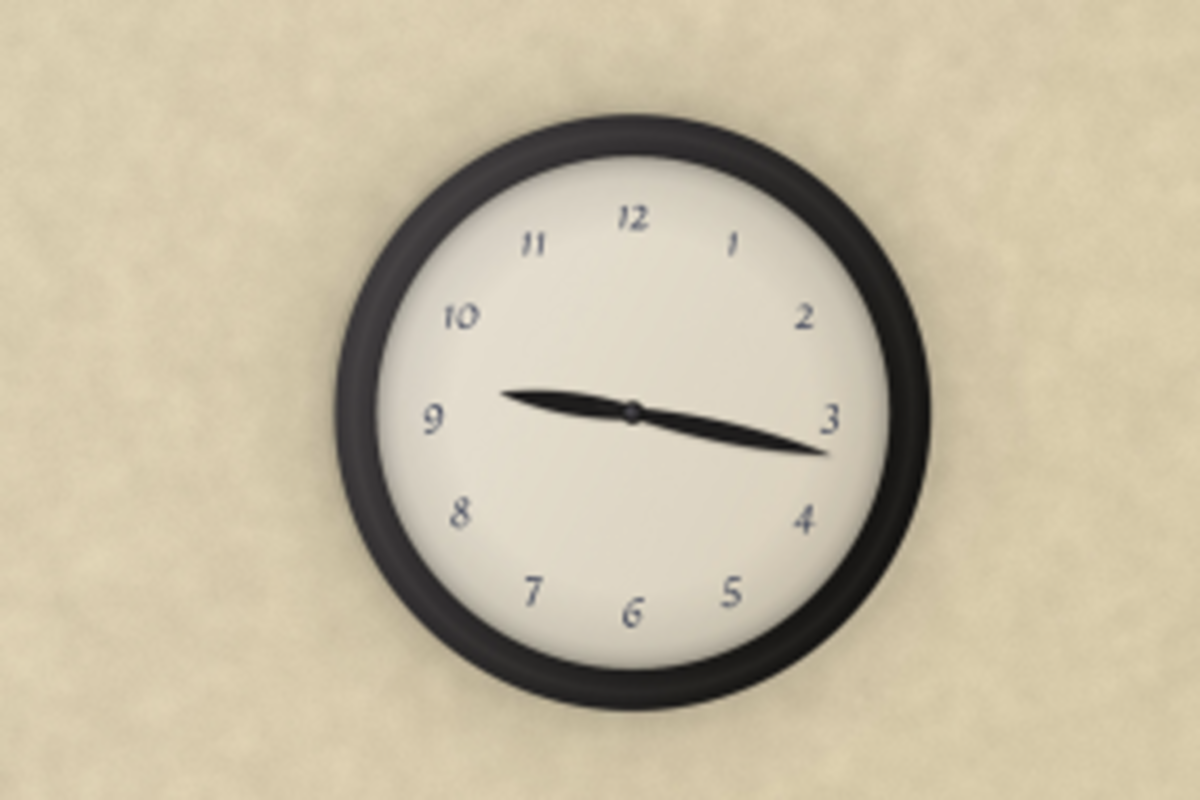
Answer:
h=9 m=17
